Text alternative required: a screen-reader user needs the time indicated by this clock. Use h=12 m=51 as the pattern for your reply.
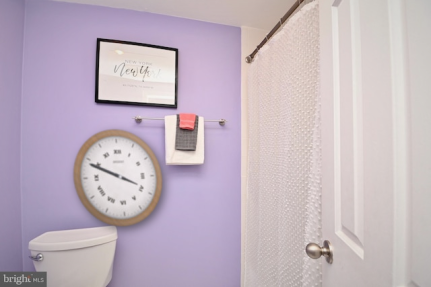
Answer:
h=3 m=49
